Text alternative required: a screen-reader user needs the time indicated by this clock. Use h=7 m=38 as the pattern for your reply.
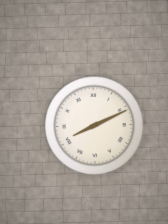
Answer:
h=8 m=11
